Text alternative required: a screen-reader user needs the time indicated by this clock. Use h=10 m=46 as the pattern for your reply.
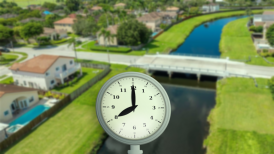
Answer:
h=8 m=0
